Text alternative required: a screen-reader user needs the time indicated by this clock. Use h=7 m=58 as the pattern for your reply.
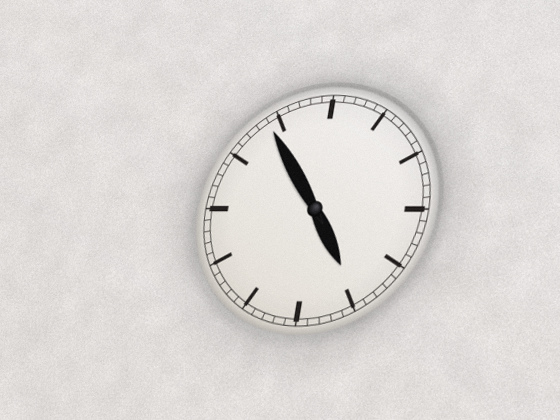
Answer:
h=4 m=54
